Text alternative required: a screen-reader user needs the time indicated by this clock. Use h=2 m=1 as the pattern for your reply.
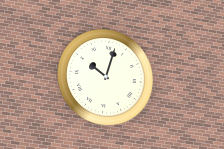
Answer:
h=10 m=2
